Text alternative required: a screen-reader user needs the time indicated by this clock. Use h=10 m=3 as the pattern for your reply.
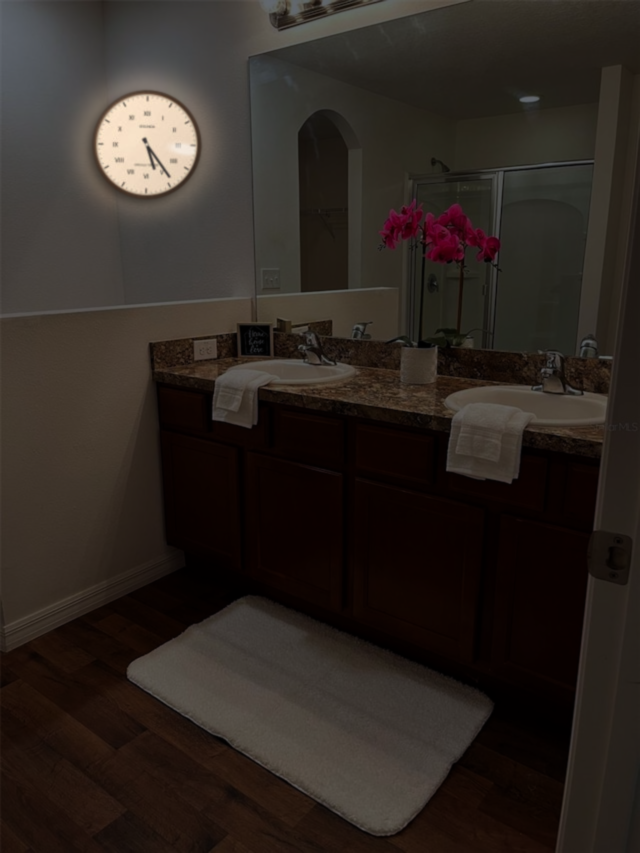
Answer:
h=5 m=24
